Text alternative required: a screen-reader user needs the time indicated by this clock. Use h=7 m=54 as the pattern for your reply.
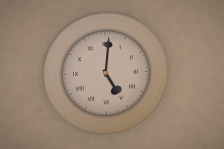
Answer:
h=5 m=1
